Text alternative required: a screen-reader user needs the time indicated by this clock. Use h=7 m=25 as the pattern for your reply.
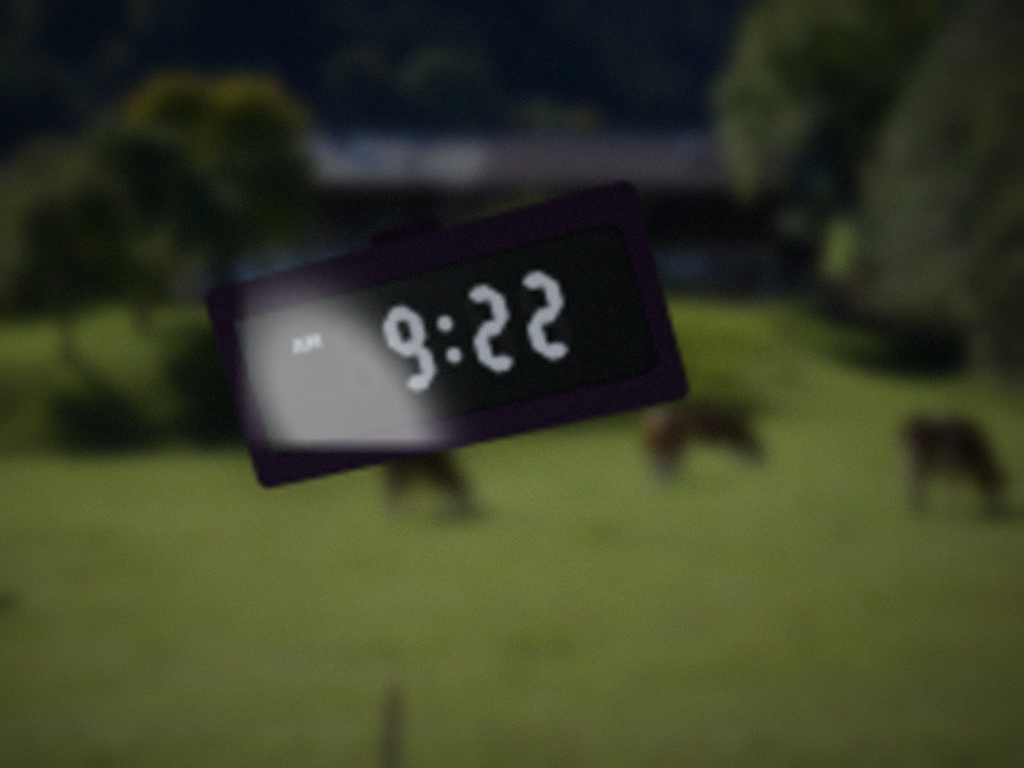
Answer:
h=9 m=22
